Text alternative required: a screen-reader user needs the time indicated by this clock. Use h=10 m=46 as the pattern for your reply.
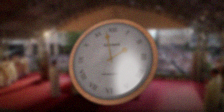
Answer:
h=1 m=58
